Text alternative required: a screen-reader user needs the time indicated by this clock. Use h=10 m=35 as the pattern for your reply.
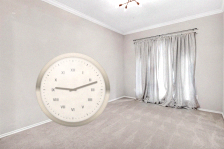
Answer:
h=9 m=12
